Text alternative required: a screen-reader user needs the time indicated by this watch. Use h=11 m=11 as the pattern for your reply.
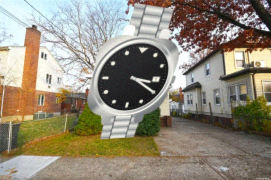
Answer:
h=3 m=20
